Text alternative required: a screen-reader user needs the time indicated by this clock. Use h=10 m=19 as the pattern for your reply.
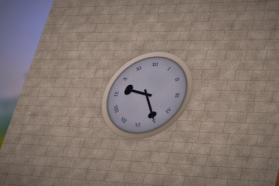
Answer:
h=9 m=25
